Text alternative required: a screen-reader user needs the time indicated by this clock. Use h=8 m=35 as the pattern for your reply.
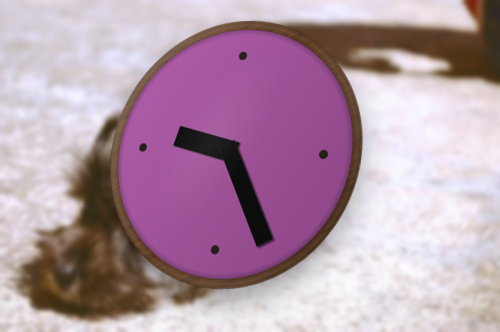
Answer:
h=9 m=25
